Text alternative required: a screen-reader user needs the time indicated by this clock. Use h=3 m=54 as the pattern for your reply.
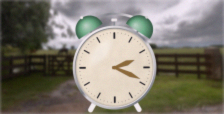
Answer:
h=2 m=19
